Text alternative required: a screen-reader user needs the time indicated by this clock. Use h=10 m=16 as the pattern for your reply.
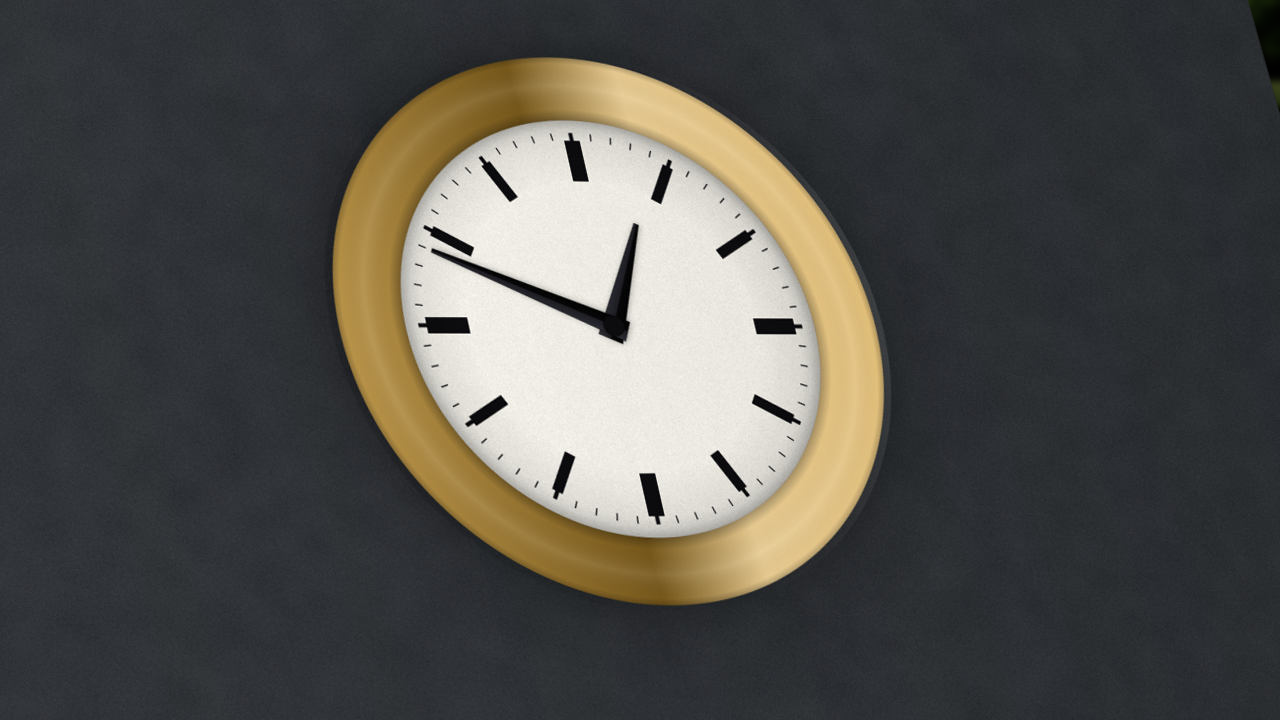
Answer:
h=12 m=49
